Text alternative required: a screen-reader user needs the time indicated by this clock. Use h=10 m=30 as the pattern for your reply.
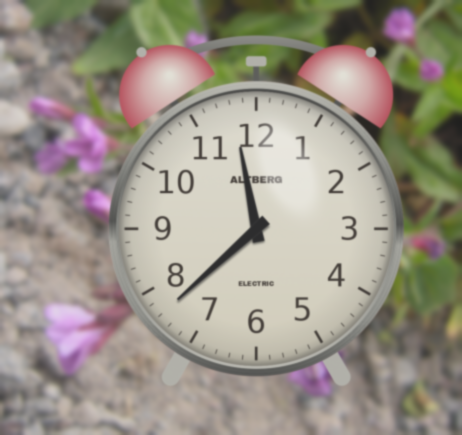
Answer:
h=11 m=38
